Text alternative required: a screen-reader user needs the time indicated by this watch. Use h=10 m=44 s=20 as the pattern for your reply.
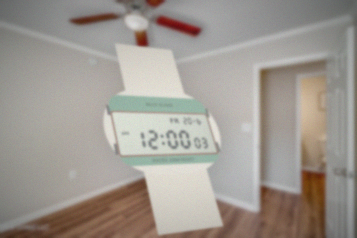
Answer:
h=12 m=0 s=3
